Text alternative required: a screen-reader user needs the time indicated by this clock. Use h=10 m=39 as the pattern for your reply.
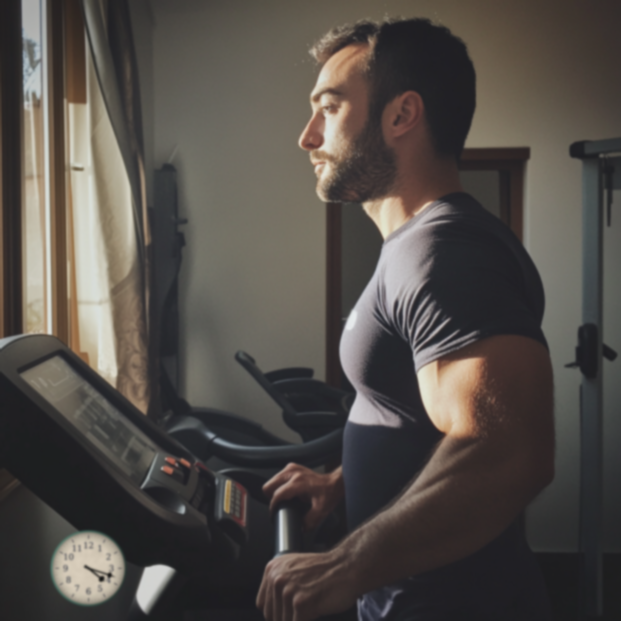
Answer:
h=4 m=18
